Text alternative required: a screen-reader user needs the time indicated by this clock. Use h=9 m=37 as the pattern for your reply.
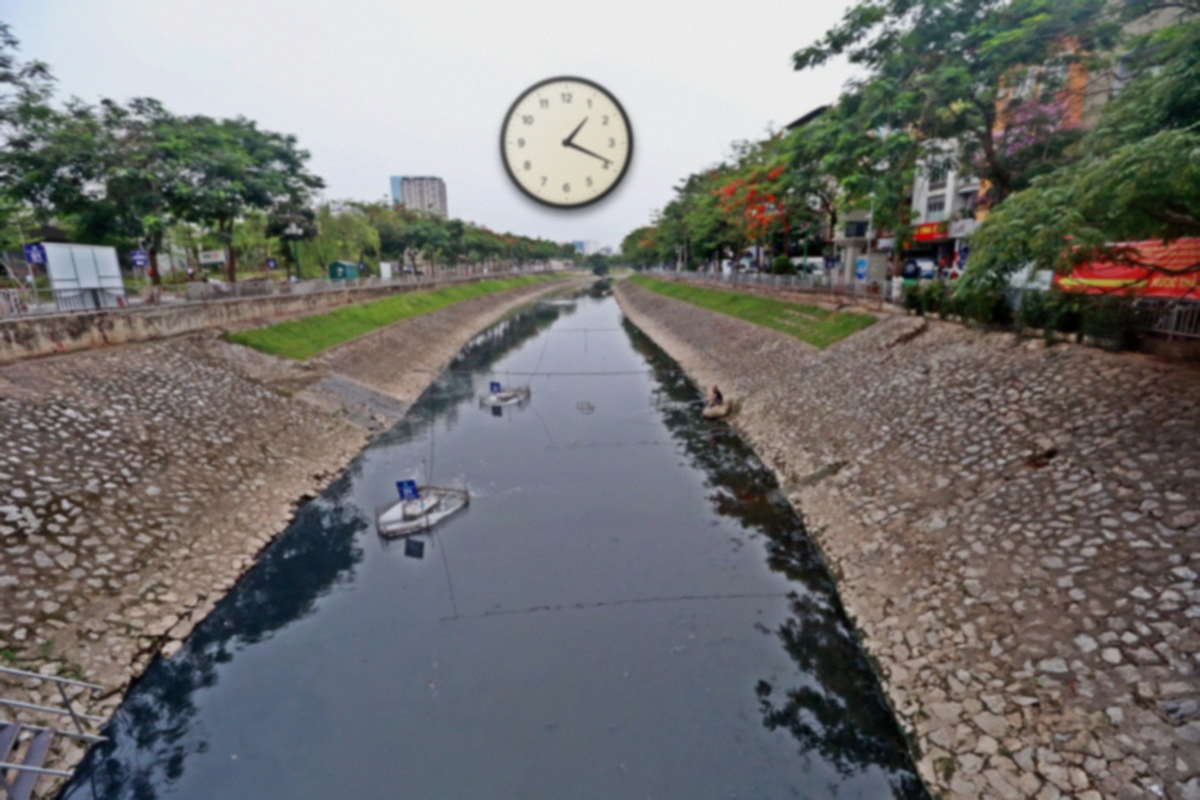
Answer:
h=1 m=19
